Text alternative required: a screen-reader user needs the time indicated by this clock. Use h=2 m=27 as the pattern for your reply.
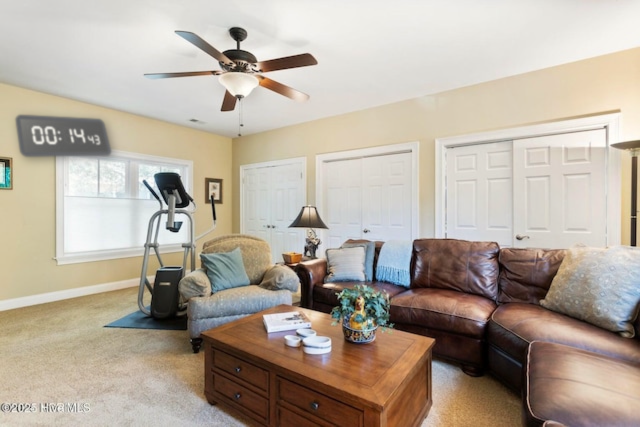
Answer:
h=0 m=14
